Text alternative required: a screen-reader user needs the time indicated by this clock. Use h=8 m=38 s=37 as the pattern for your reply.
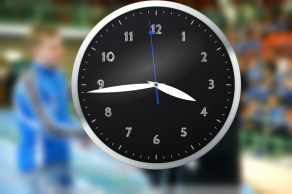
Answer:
h=3 m=43 s=59
